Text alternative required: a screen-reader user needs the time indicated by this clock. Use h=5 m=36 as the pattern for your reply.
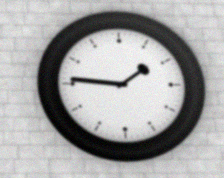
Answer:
h=1 m=46
